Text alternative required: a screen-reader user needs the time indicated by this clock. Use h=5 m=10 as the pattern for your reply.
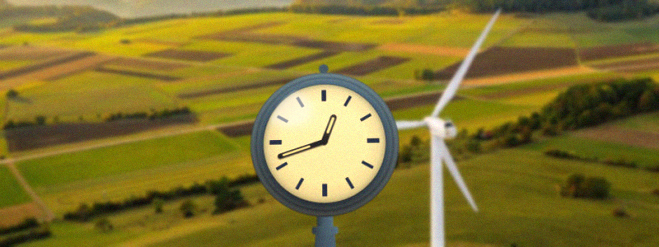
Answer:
h=12 m=42
